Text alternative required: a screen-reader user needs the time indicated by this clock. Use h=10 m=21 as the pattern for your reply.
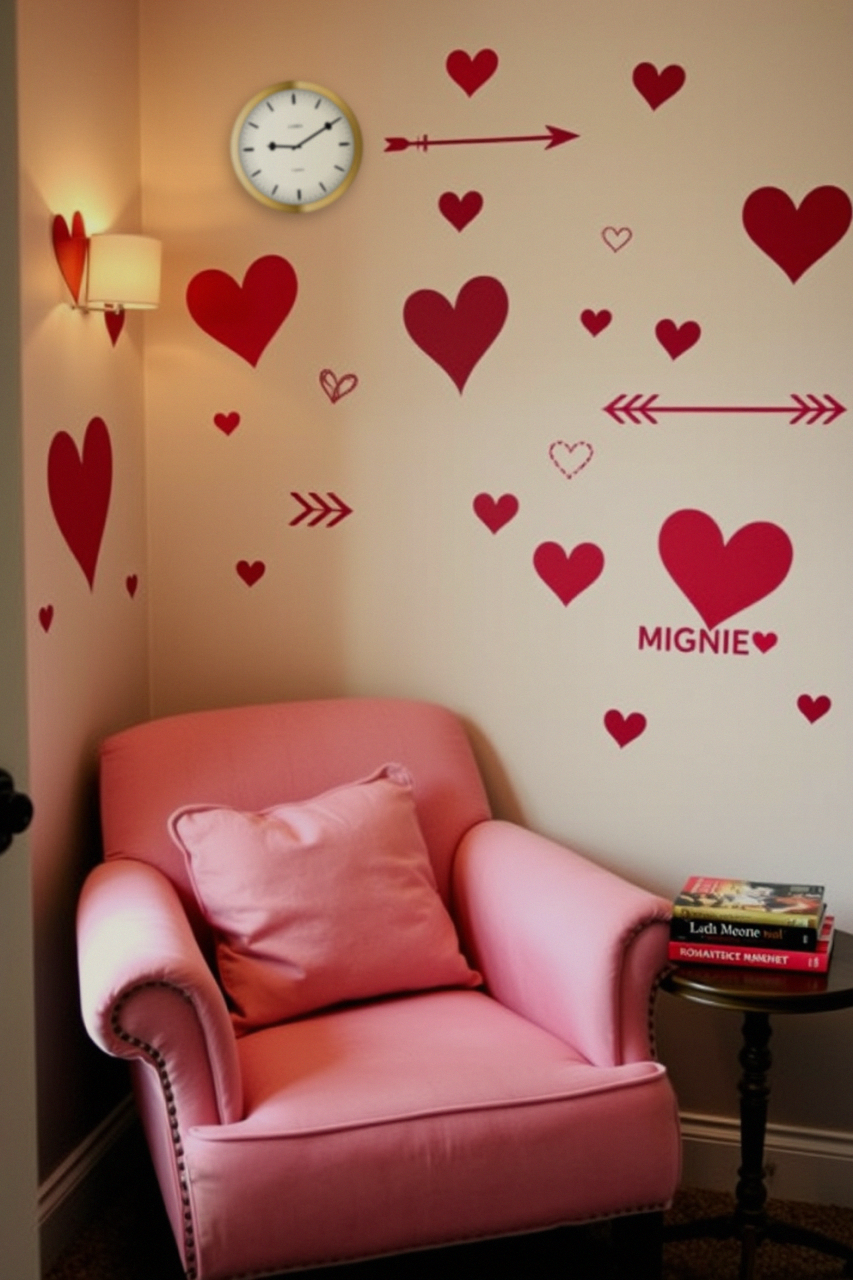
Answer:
h=9 m=10
